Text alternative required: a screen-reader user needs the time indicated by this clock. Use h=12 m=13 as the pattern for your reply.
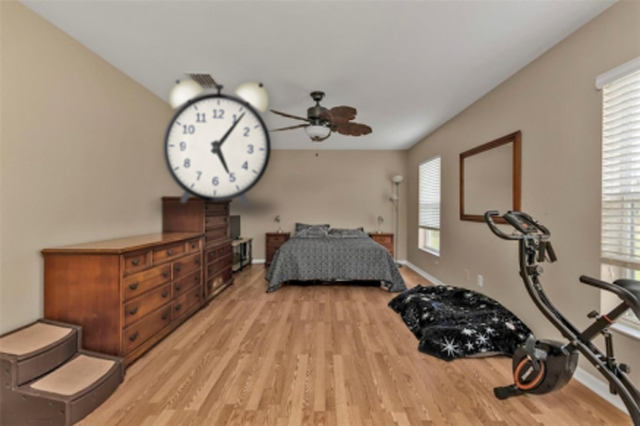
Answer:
h=5 m=6
